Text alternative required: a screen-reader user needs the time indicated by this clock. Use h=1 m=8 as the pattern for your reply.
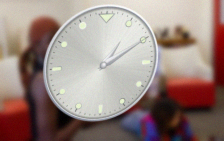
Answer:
h=1 m=10
